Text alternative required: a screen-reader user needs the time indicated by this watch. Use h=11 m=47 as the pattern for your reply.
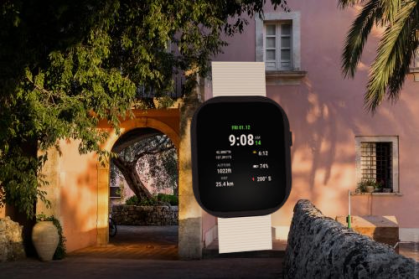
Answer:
h=9 m=8
